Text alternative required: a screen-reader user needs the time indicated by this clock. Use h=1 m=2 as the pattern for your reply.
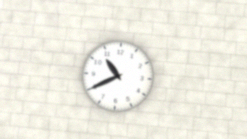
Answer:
h=10 m=40
